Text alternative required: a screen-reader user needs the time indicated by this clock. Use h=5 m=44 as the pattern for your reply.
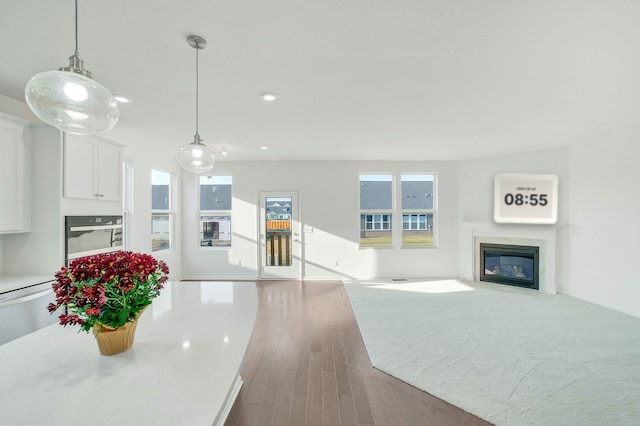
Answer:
h=8 m=55
